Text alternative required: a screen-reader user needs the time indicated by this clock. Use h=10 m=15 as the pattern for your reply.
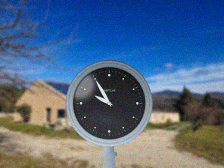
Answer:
h=9 m=55
